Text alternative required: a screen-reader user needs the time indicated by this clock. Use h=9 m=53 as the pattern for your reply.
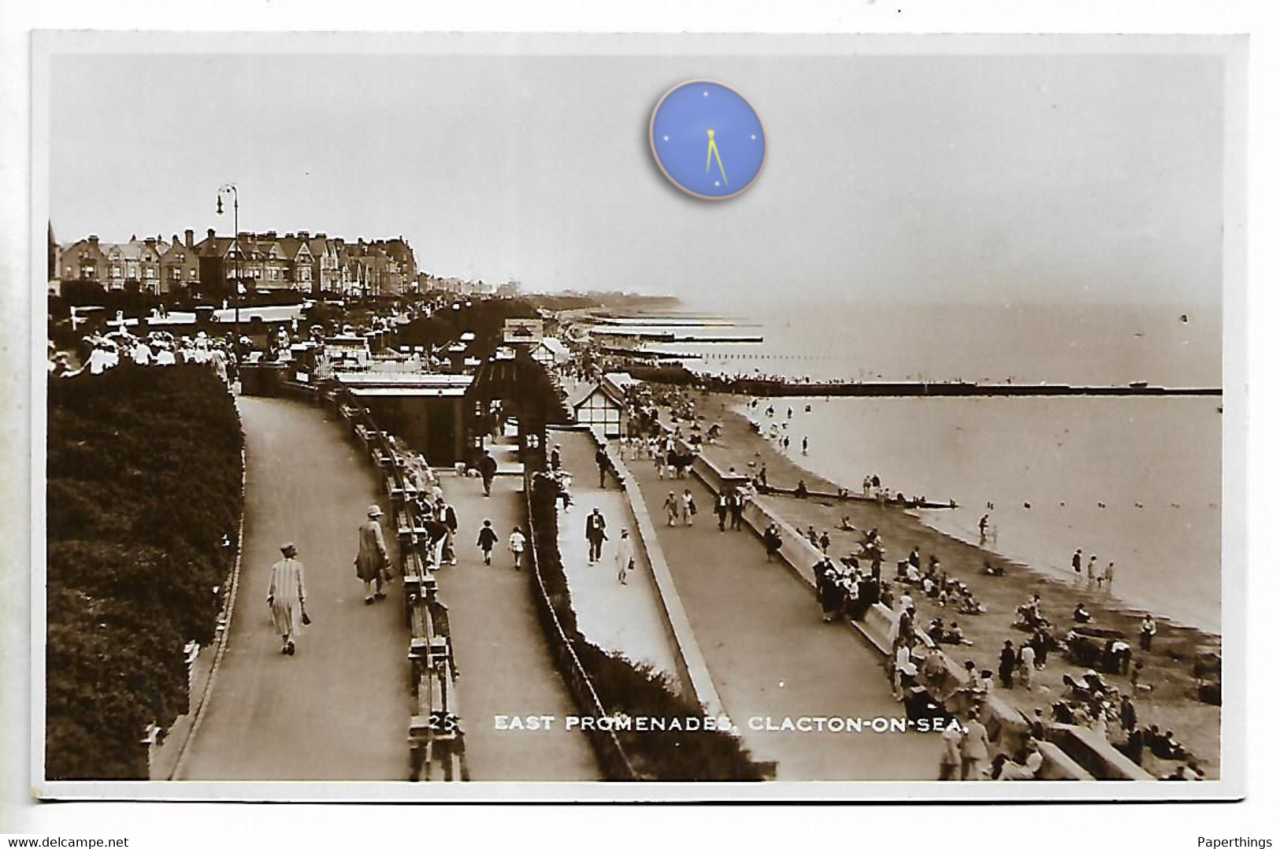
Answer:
h=6 m=28
